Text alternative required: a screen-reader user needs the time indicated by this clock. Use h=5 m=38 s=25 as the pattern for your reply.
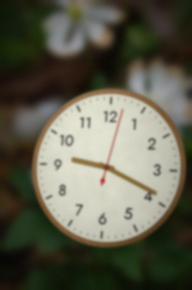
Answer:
h=9 m=19 s=2
